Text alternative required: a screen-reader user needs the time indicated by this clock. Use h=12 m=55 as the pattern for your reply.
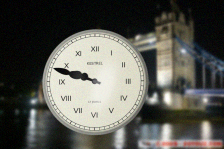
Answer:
h=9 m=48
